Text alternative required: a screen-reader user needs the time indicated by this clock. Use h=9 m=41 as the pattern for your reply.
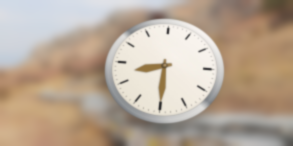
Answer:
h=8 m=30
